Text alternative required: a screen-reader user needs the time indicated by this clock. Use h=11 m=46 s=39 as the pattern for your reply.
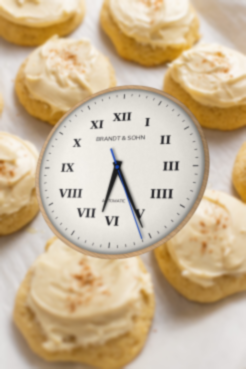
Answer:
h=6 m=25 s=26
